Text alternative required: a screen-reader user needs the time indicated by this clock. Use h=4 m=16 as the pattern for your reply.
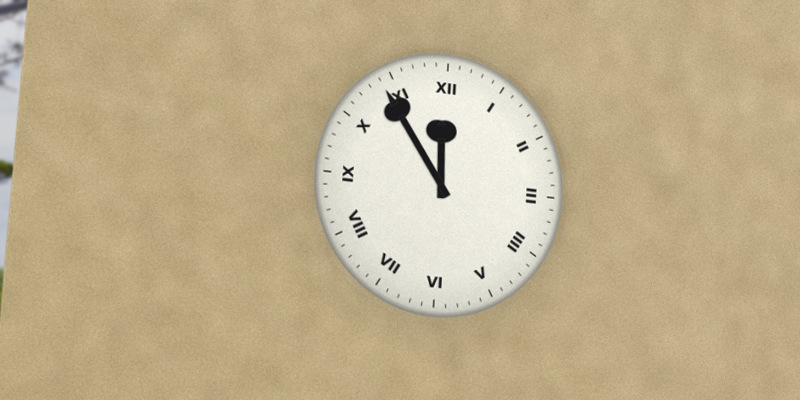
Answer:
h=11 m=54
